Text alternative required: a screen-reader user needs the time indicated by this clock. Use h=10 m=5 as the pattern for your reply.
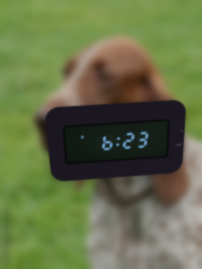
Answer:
h=6 m=23
